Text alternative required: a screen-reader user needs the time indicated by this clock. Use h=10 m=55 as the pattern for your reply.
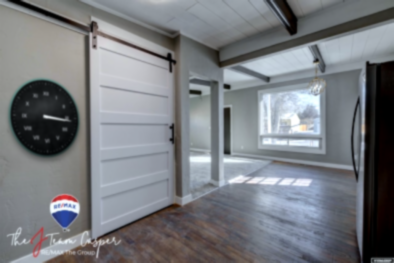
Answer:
h=3 m=16
